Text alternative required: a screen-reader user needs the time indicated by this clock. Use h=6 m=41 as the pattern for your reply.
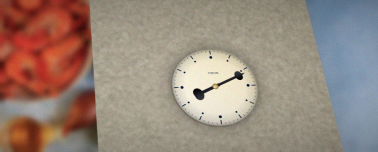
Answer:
h=8 m=11
